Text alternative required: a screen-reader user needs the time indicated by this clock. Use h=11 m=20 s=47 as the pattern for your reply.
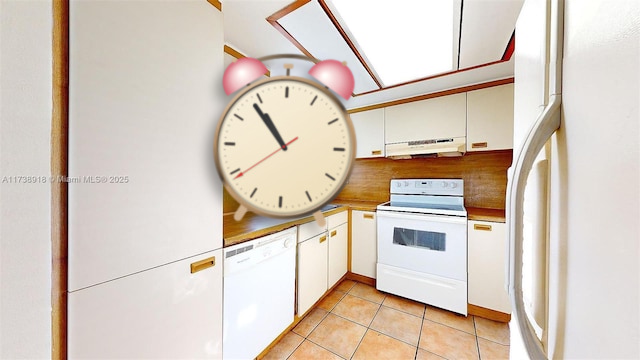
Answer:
h=10 m=53 s=39
